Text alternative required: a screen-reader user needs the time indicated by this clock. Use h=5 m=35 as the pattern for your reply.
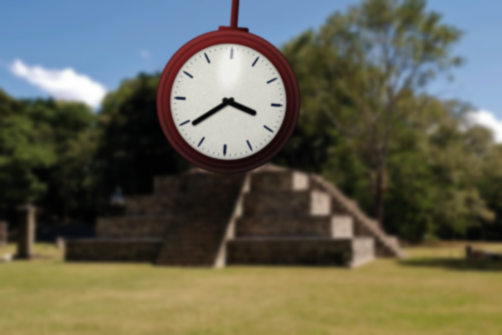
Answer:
h=3 m=39
